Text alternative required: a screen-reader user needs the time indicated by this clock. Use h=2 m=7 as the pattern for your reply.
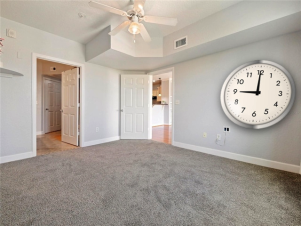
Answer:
h=9 m=0
